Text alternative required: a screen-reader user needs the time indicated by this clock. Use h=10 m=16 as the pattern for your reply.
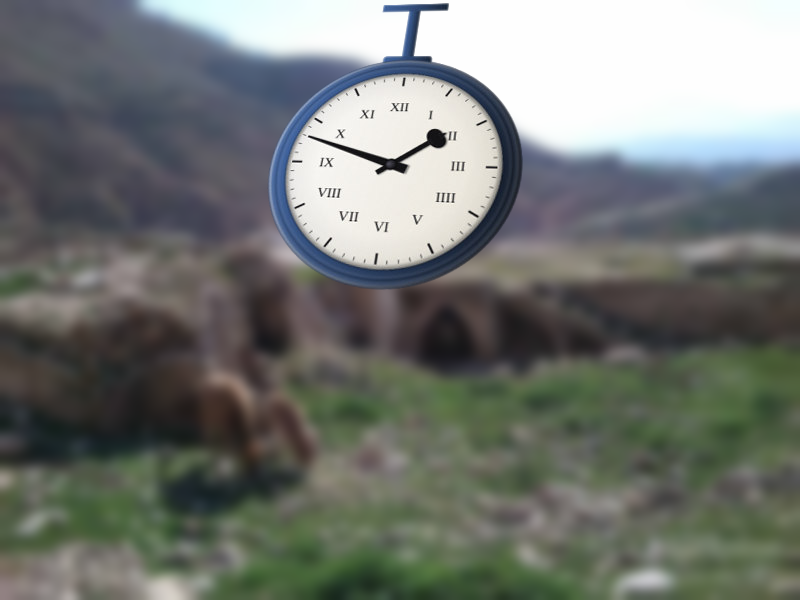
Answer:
h=1 m=48
